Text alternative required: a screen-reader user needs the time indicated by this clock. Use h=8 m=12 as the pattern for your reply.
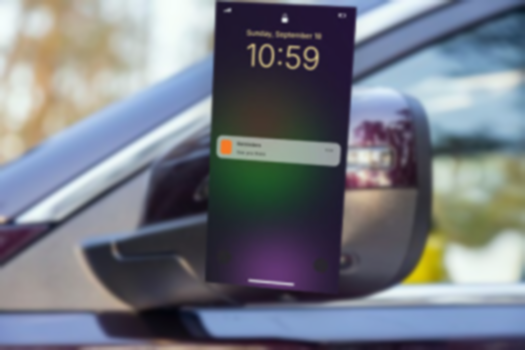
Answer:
h=10 m=59
